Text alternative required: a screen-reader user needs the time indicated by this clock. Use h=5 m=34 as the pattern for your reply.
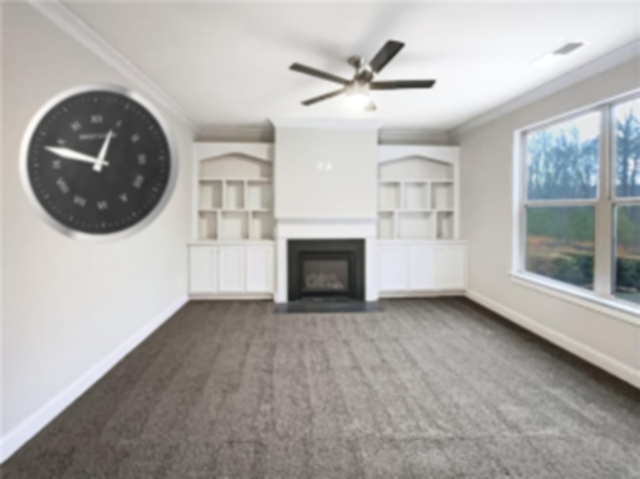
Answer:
h=12 m=48
